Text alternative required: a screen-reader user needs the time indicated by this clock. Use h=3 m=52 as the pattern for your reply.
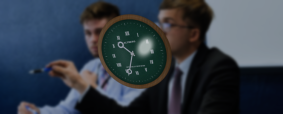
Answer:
h=10 m=34
